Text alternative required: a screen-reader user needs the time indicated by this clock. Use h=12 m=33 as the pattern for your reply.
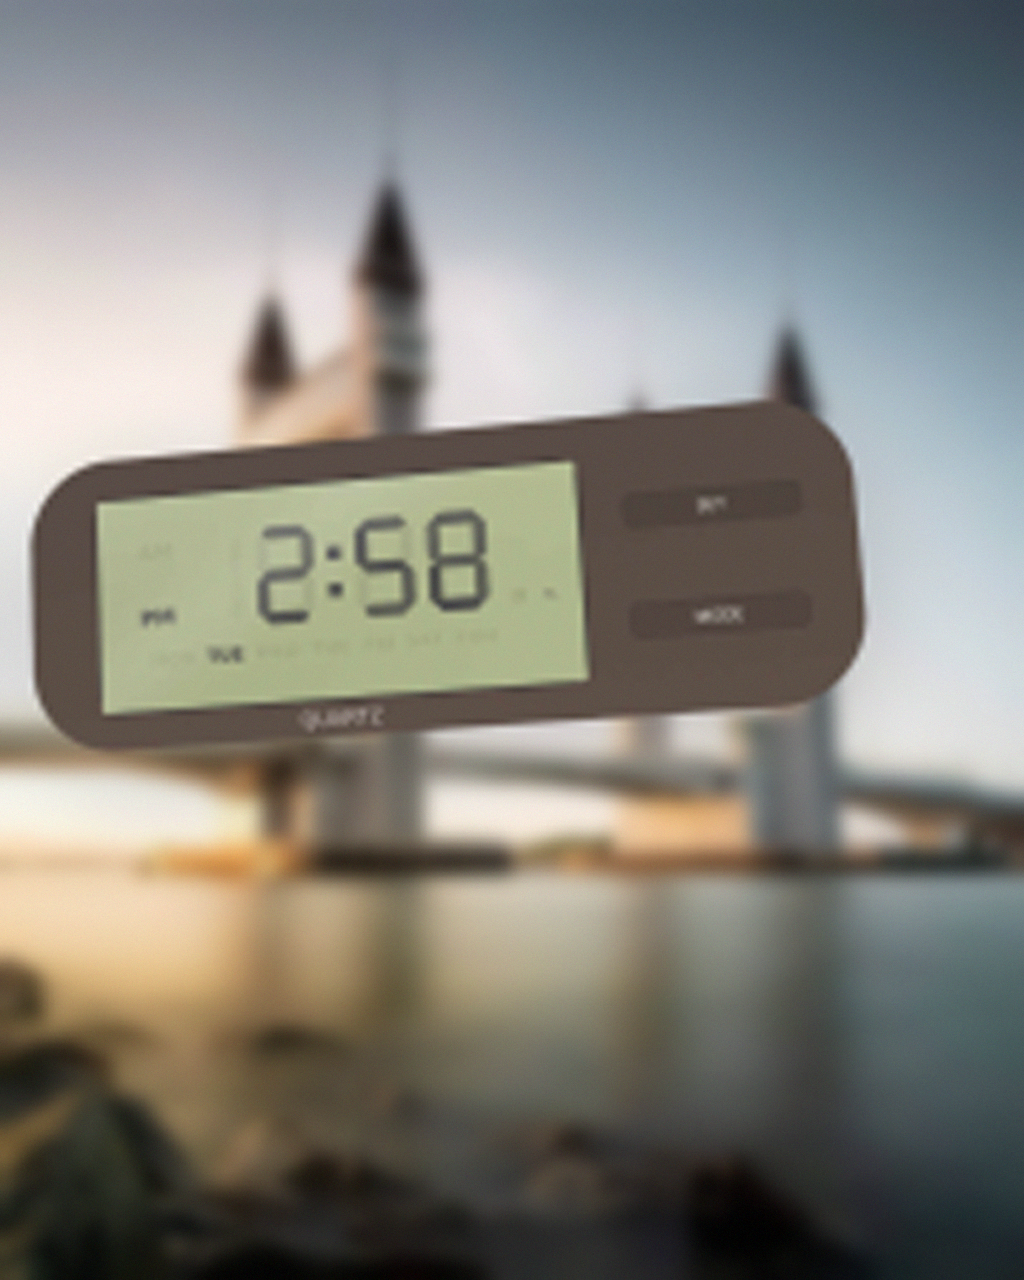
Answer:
h=2 m=58
